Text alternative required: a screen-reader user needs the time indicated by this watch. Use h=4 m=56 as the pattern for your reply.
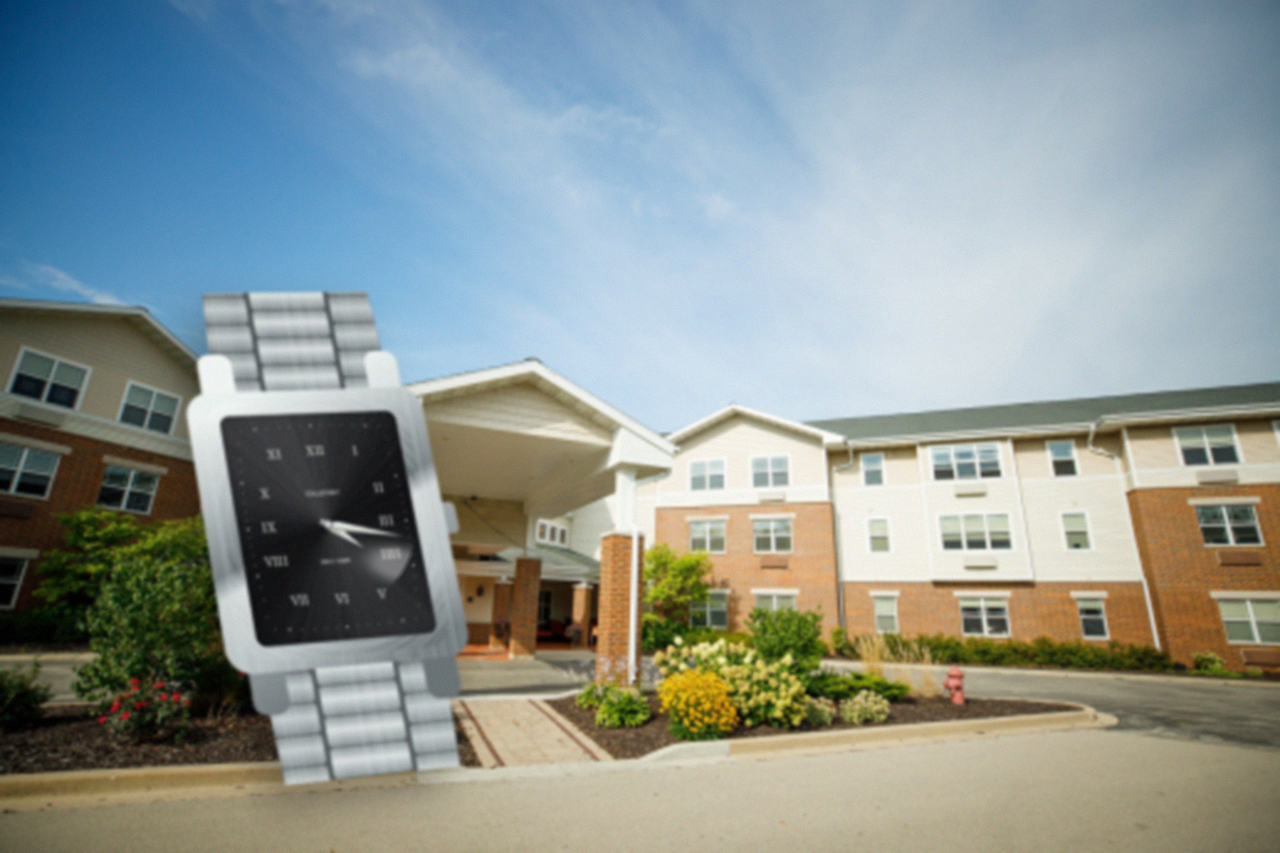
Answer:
h=4 m=17
